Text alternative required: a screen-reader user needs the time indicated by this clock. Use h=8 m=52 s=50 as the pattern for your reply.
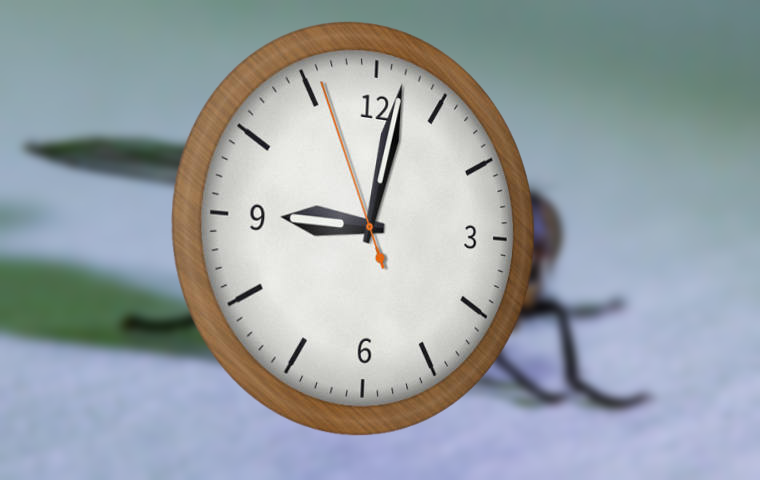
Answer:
h=9 m=1 s=56
